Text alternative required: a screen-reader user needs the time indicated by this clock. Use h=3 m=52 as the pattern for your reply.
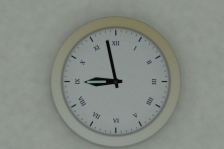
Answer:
h=8 m=58
